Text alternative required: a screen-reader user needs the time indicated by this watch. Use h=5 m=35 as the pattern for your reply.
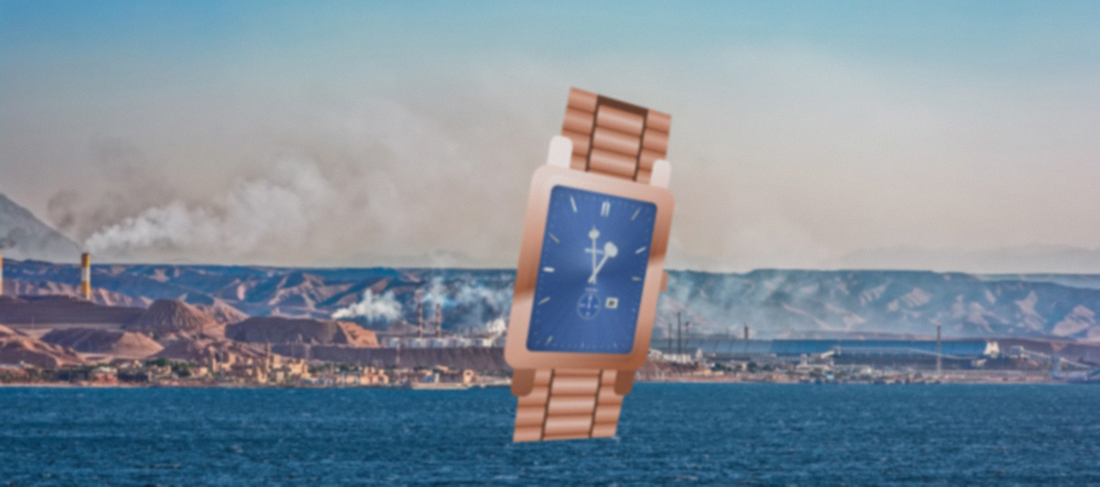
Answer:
h=12 m=58
